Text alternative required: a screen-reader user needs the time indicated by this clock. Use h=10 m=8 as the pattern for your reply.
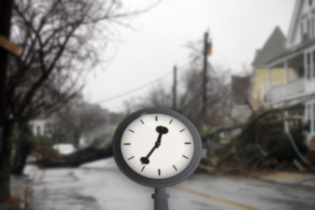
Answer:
h=12 m=36
